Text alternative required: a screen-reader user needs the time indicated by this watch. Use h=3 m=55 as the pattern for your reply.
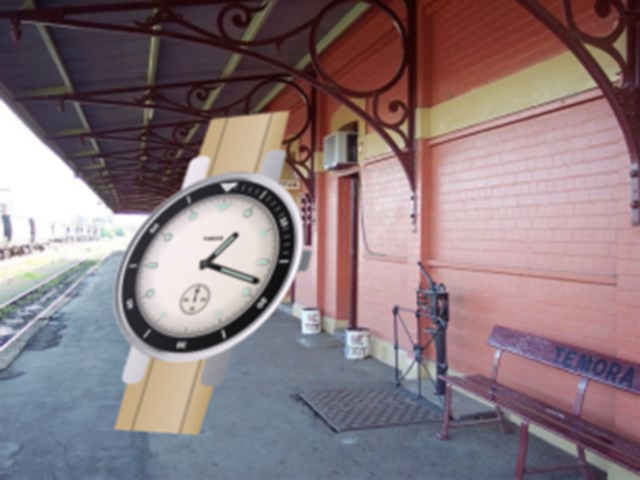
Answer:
h=1 m=18
